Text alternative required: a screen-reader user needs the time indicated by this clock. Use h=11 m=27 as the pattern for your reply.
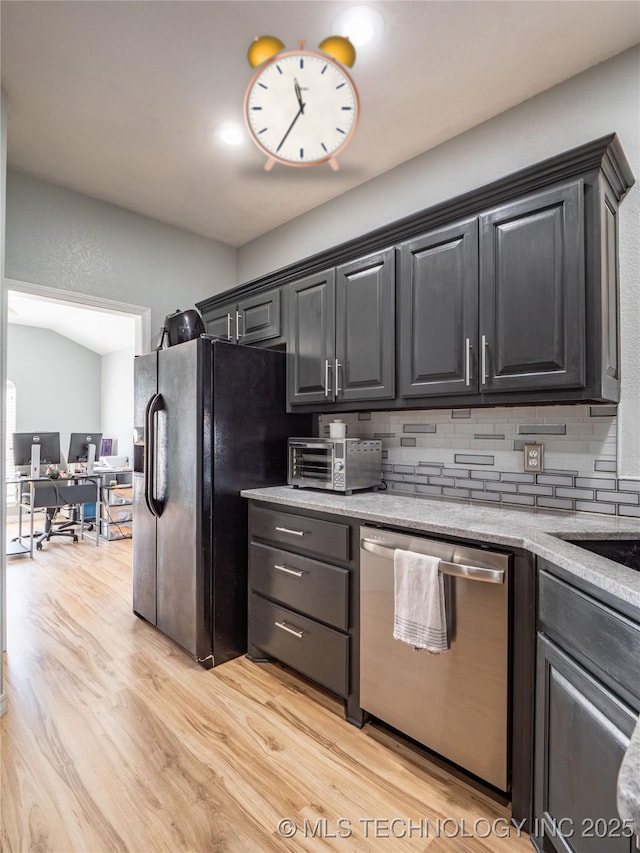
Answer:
h=11 m=35
